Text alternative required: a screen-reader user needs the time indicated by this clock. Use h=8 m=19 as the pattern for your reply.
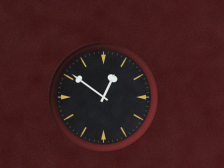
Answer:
h=12 m=51
